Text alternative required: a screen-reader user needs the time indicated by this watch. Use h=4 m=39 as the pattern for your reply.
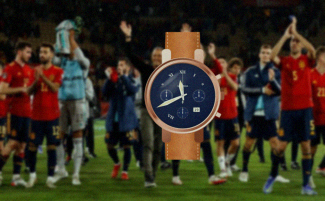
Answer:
h=11 m=41
